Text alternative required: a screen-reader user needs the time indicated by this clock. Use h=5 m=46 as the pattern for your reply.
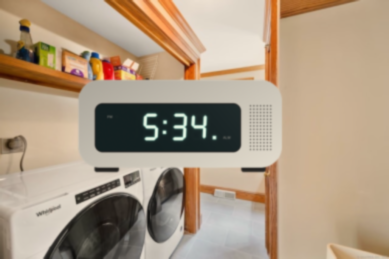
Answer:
h=5 m=34
